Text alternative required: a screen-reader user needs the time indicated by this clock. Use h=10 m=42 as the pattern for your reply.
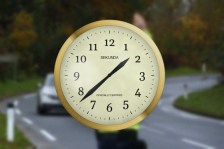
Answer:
h=1 m=38
